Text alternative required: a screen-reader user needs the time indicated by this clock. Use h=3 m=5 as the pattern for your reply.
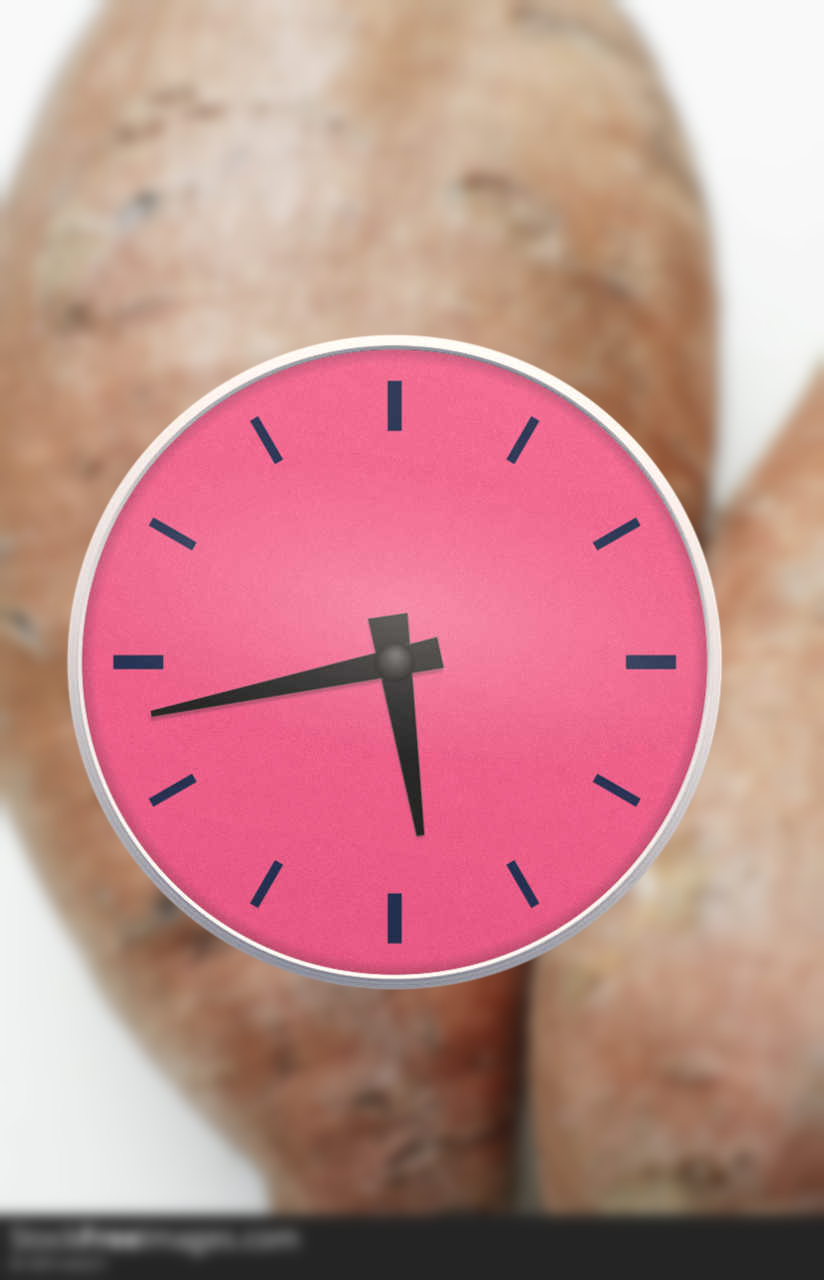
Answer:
h=5 m=43
